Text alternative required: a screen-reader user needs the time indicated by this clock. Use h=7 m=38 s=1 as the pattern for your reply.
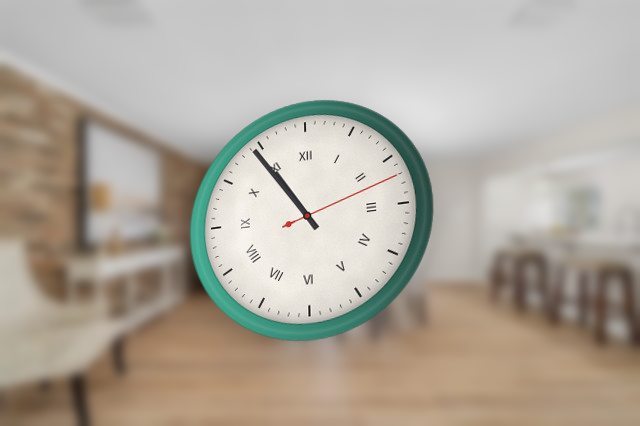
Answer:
h=10 m=54 s=12
